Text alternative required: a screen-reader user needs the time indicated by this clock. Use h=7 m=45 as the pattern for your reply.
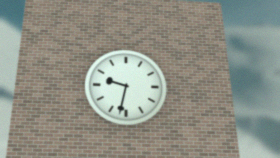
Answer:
h=9 m=32
